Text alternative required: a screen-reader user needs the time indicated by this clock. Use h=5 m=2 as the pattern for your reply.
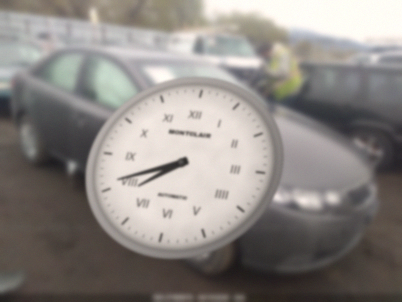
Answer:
h=7 m=41
